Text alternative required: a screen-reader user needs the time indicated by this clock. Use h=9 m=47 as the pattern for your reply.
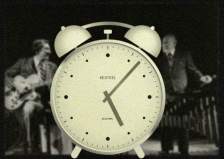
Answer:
h=5 m=7
